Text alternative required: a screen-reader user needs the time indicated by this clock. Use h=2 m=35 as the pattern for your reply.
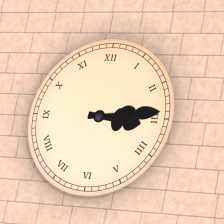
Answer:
h=3 m=14
